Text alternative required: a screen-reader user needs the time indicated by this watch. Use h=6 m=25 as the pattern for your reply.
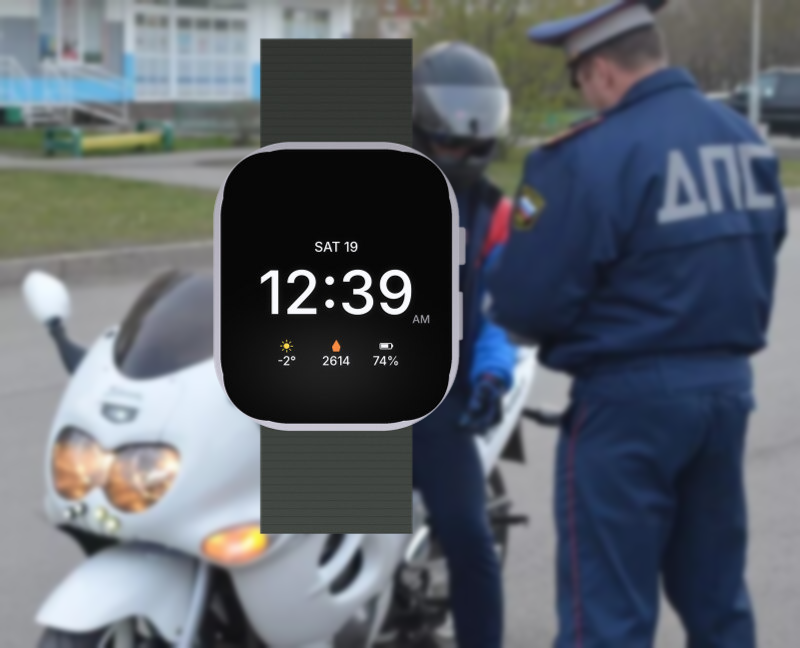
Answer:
h=12 m=39
